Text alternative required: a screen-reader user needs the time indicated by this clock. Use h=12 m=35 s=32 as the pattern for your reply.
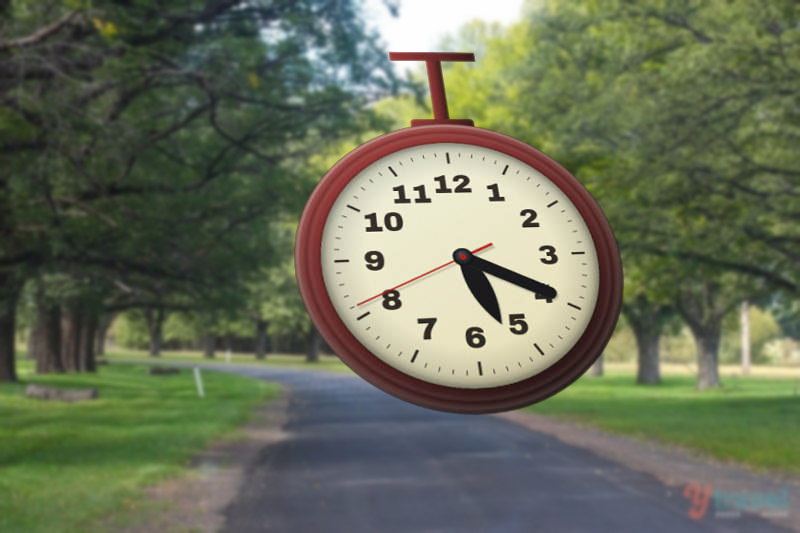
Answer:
h=5 m=19 s=41
